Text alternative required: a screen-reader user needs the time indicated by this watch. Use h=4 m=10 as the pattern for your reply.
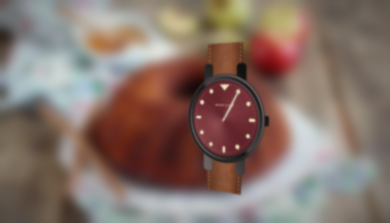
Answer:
h=1 m=5
